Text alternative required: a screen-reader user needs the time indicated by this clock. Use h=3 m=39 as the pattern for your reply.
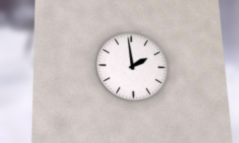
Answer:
h=1 m=59
